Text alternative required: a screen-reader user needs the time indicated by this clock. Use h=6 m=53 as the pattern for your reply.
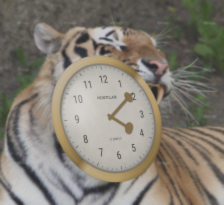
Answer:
h=4 m=9
